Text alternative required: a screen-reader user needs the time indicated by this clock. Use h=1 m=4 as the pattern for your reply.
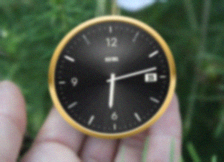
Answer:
h=6 m=13
